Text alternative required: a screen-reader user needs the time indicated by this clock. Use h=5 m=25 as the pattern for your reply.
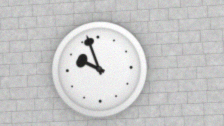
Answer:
h=9 m=57
